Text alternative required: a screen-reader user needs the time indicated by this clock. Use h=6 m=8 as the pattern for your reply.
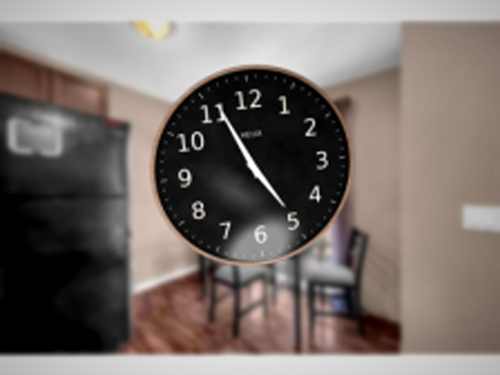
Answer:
h=4 m=56
